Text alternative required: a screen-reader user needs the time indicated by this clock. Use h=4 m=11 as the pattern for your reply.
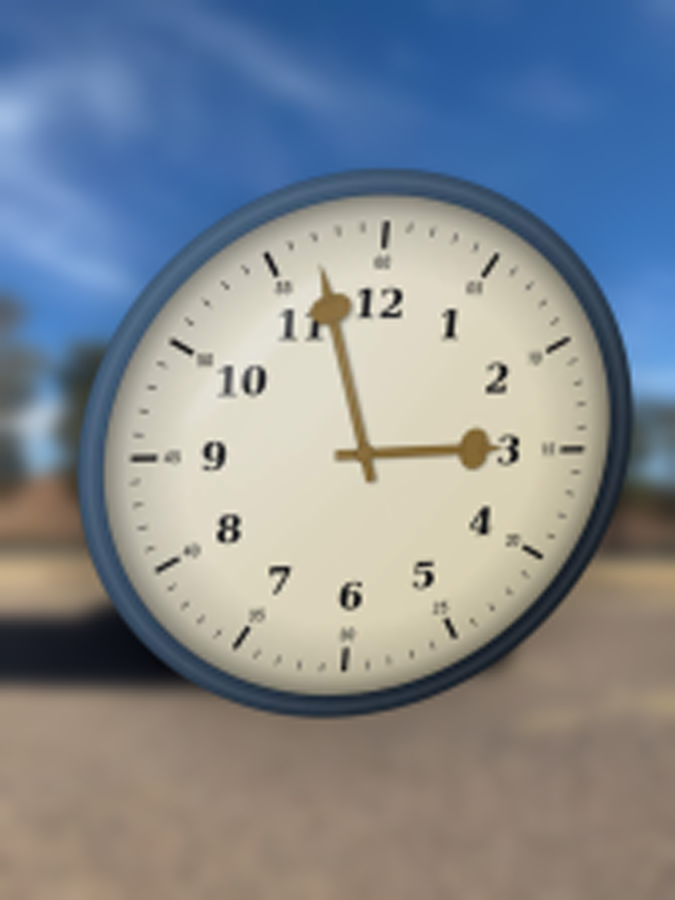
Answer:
h=2 m=57
